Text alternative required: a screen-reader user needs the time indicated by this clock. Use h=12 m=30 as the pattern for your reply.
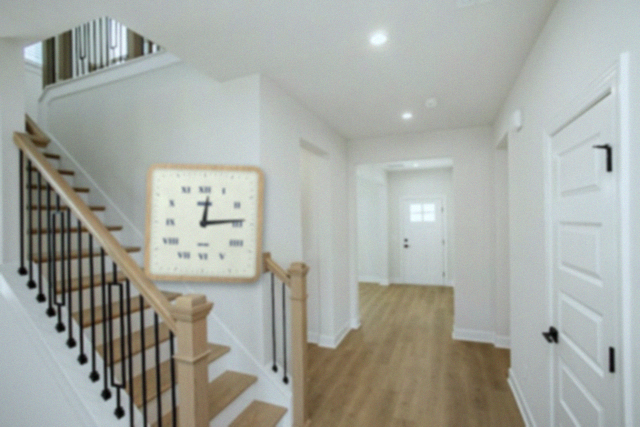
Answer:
h=12 m=14
